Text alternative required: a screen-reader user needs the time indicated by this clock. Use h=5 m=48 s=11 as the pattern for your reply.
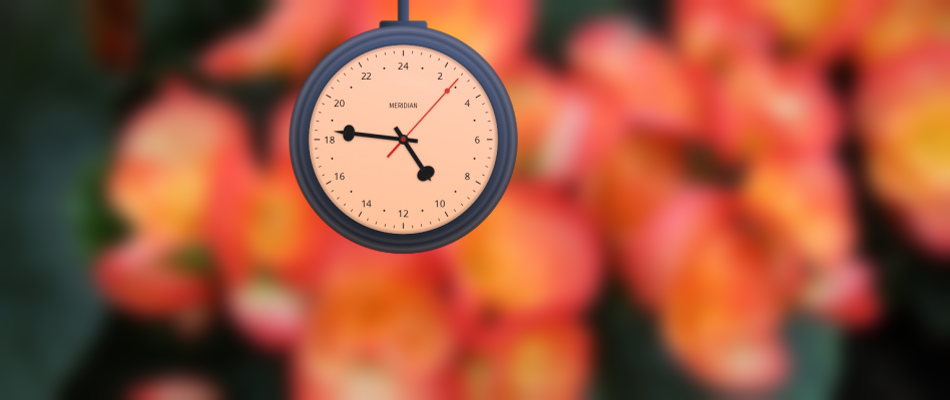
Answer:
h=9 m=46 s=7
